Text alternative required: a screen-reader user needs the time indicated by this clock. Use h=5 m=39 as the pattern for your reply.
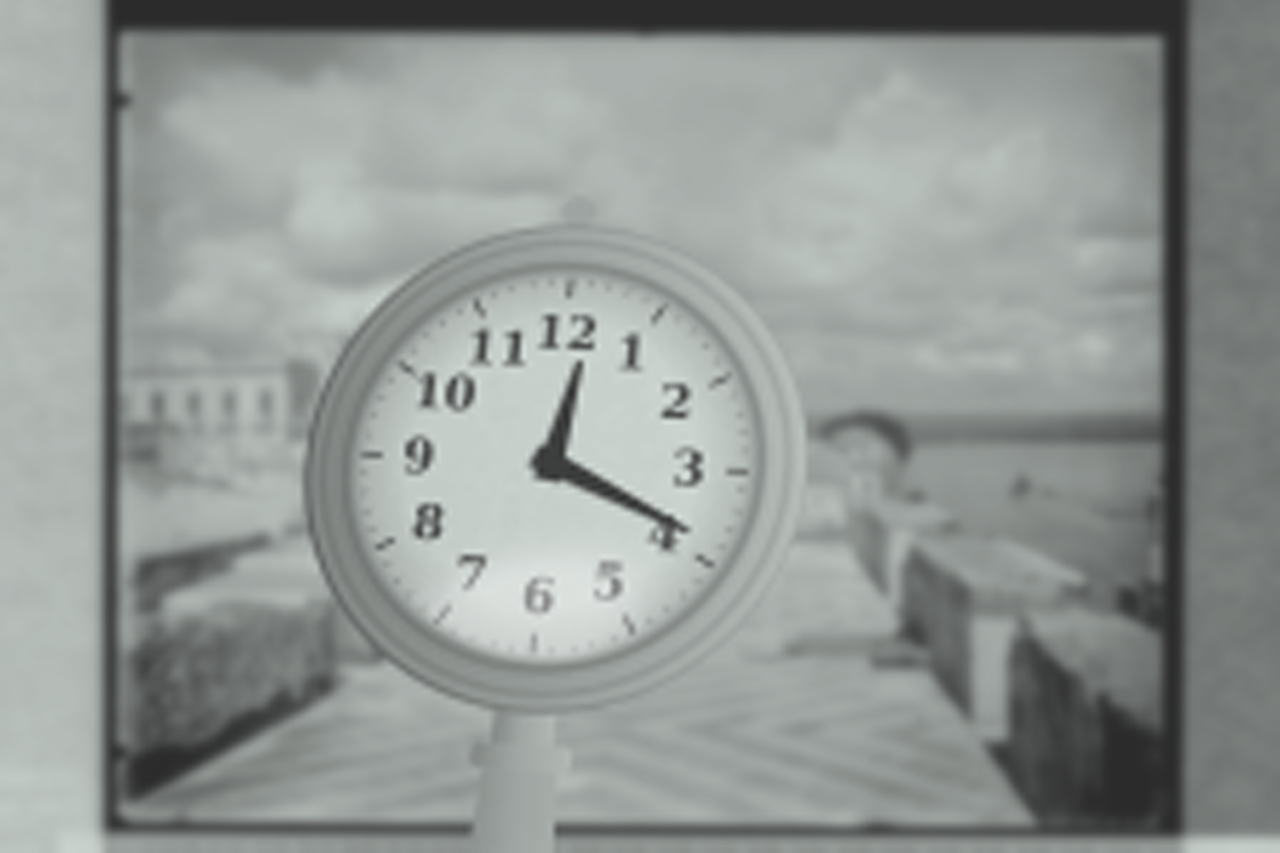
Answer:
h=12 m=19
